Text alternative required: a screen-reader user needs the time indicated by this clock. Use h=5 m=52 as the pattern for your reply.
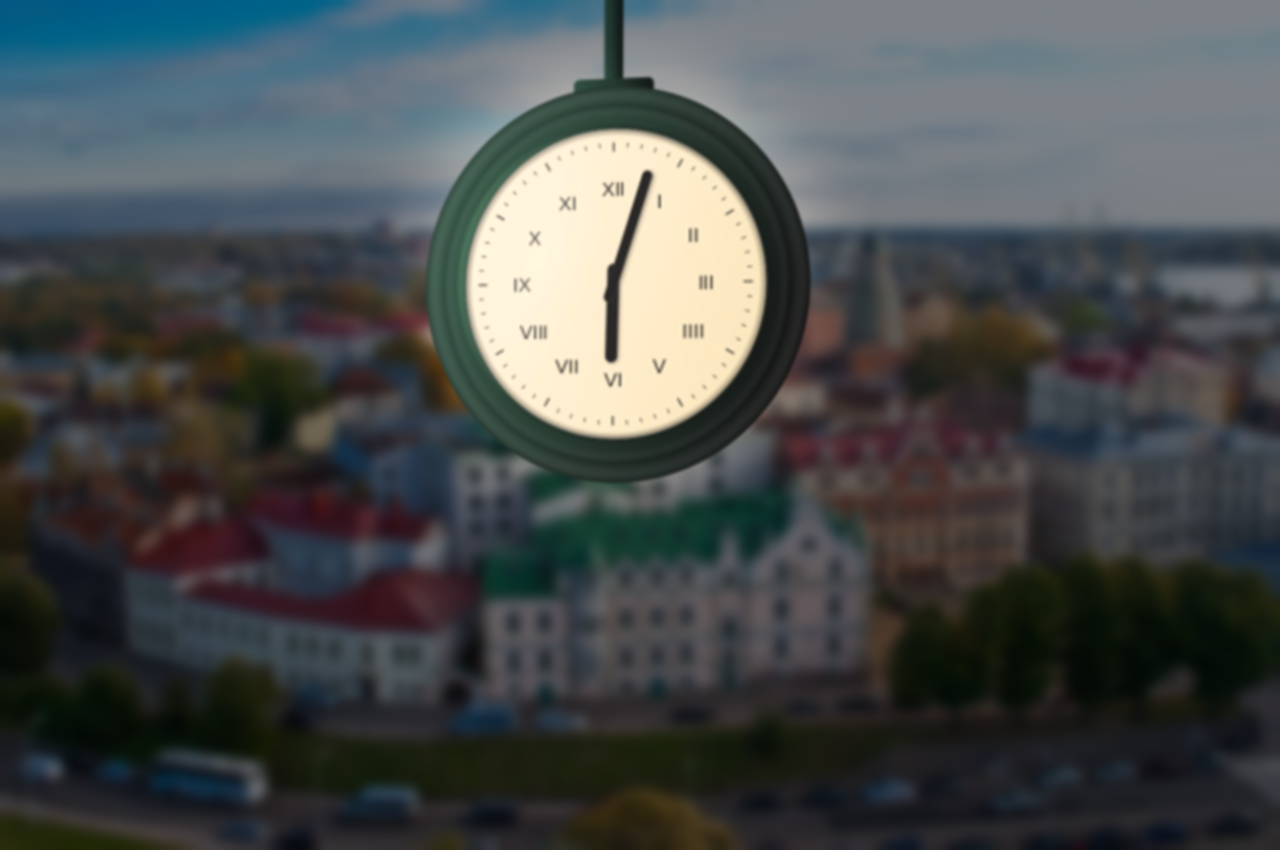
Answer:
h=6 m=3
